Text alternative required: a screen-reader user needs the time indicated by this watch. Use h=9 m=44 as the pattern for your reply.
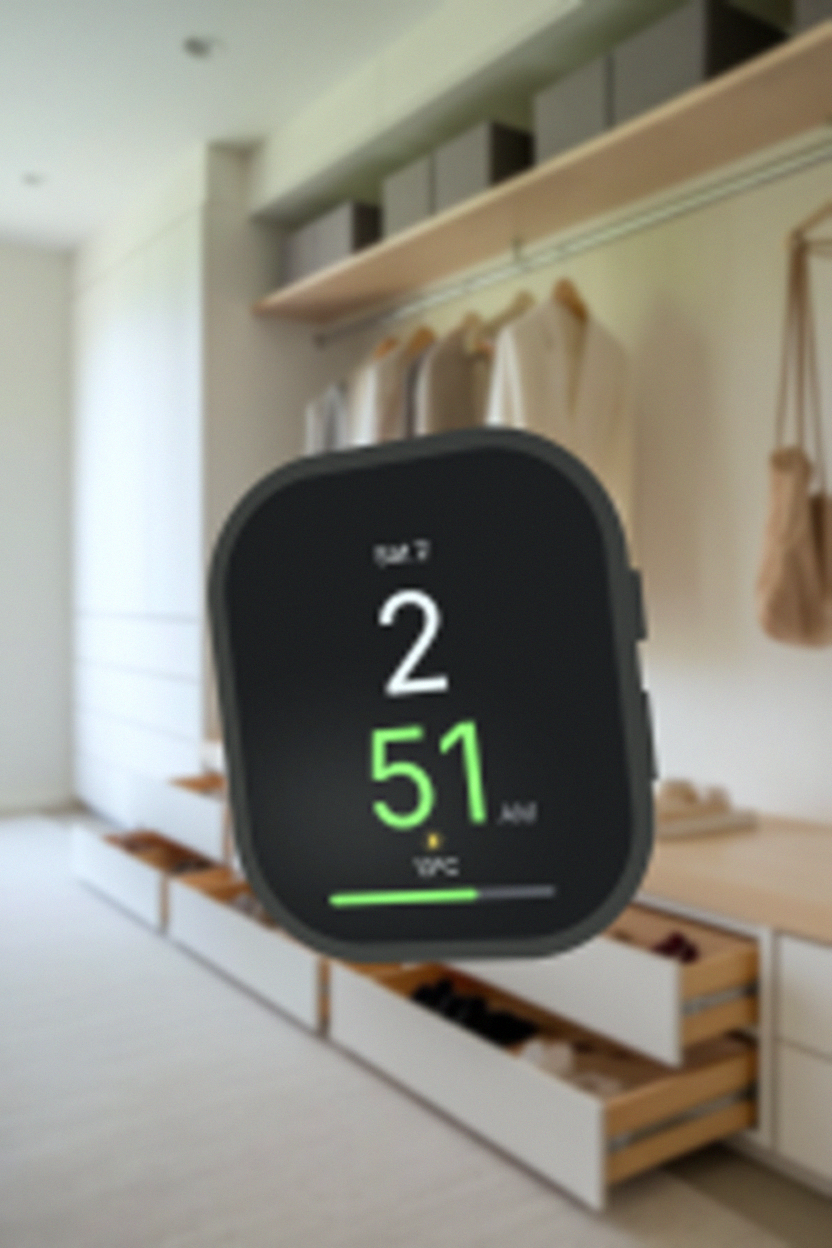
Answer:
h=2 m=51
